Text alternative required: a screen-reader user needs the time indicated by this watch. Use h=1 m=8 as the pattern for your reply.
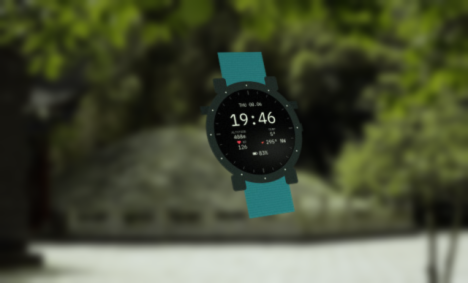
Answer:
h=19 m=46
